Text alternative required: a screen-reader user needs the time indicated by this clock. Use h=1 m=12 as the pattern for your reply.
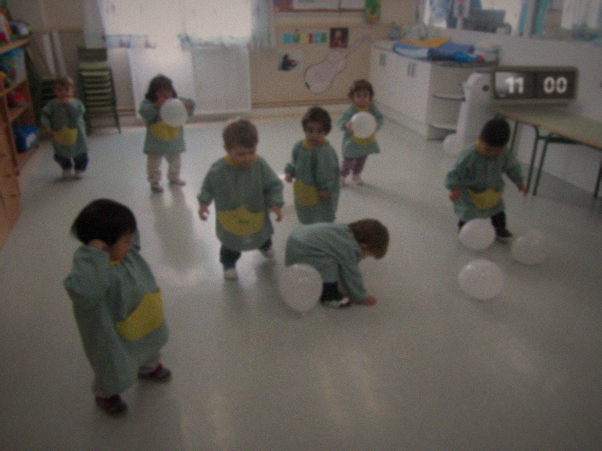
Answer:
h=11 m=0
